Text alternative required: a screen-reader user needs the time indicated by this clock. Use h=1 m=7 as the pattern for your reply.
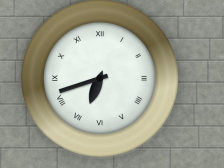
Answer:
h=6 m=42
